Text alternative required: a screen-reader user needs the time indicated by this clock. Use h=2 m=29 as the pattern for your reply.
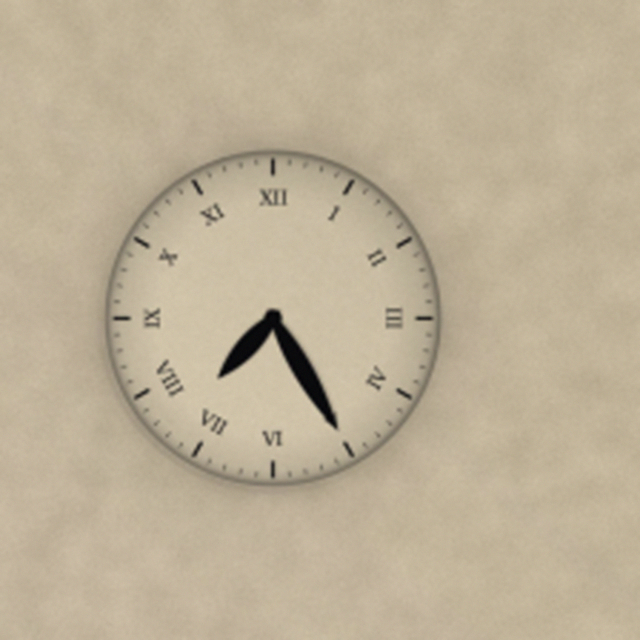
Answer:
h=7 m=25
